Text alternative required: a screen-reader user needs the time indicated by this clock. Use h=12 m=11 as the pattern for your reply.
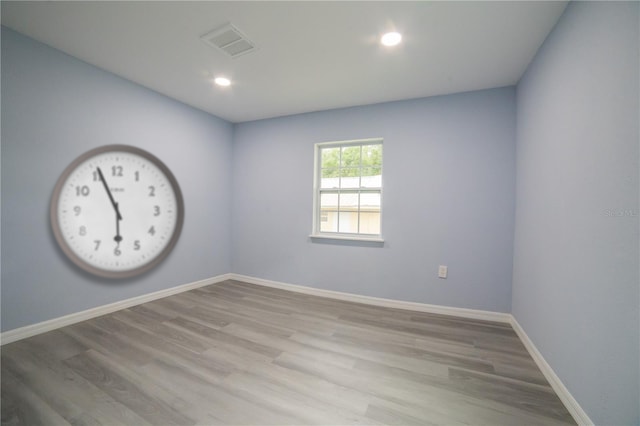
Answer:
h=5 m=56
